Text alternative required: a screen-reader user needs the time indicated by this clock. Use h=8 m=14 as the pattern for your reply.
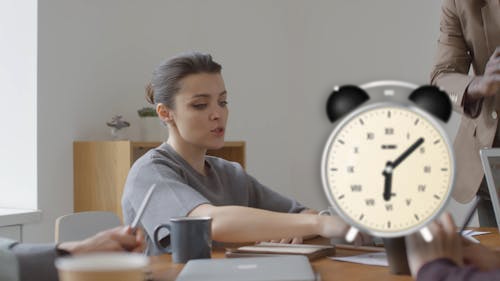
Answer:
h=6 m=8
